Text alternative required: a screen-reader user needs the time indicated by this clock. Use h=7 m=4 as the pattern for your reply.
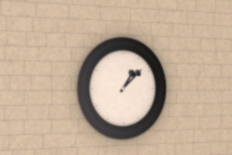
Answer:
h=1 m=8
